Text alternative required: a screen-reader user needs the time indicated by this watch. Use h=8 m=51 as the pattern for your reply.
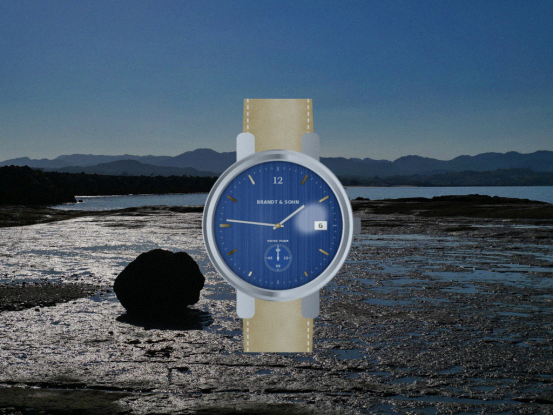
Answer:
h=1 m=46
